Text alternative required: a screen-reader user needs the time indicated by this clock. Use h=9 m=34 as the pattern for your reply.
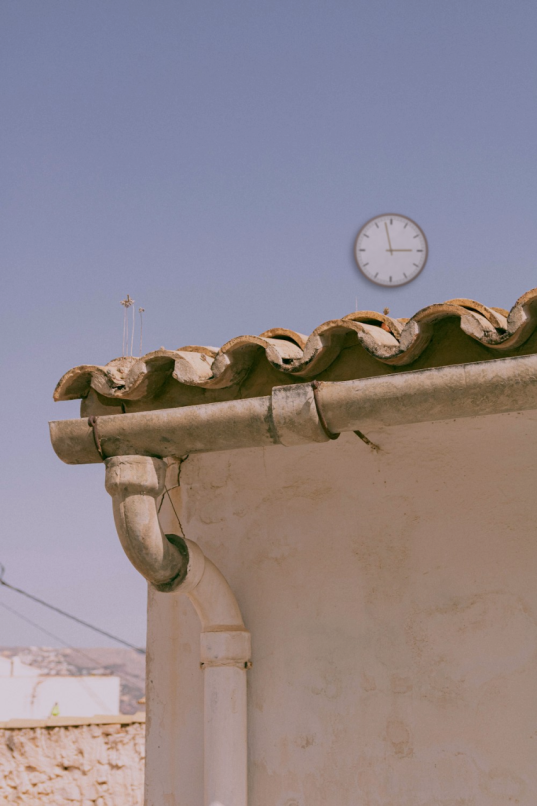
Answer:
h=2 m=58
